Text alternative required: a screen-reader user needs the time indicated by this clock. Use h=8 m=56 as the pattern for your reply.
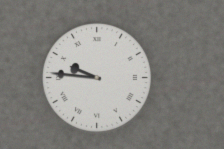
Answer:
h=9 m=46
